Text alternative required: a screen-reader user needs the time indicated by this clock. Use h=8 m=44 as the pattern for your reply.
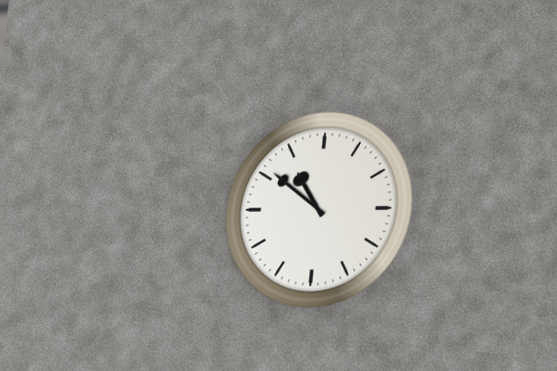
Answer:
h=10 m=51
